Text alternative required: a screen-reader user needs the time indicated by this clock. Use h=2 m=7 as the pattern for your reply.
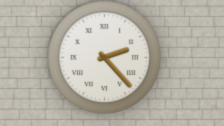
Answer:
h=2 m=23
